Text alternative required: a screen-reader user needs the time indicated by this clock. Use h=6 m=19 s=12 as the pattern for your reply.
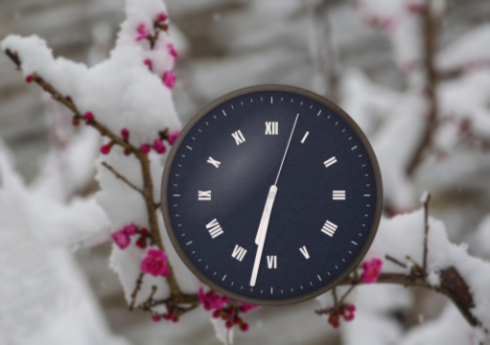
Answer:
h=6 m=32 s=3
